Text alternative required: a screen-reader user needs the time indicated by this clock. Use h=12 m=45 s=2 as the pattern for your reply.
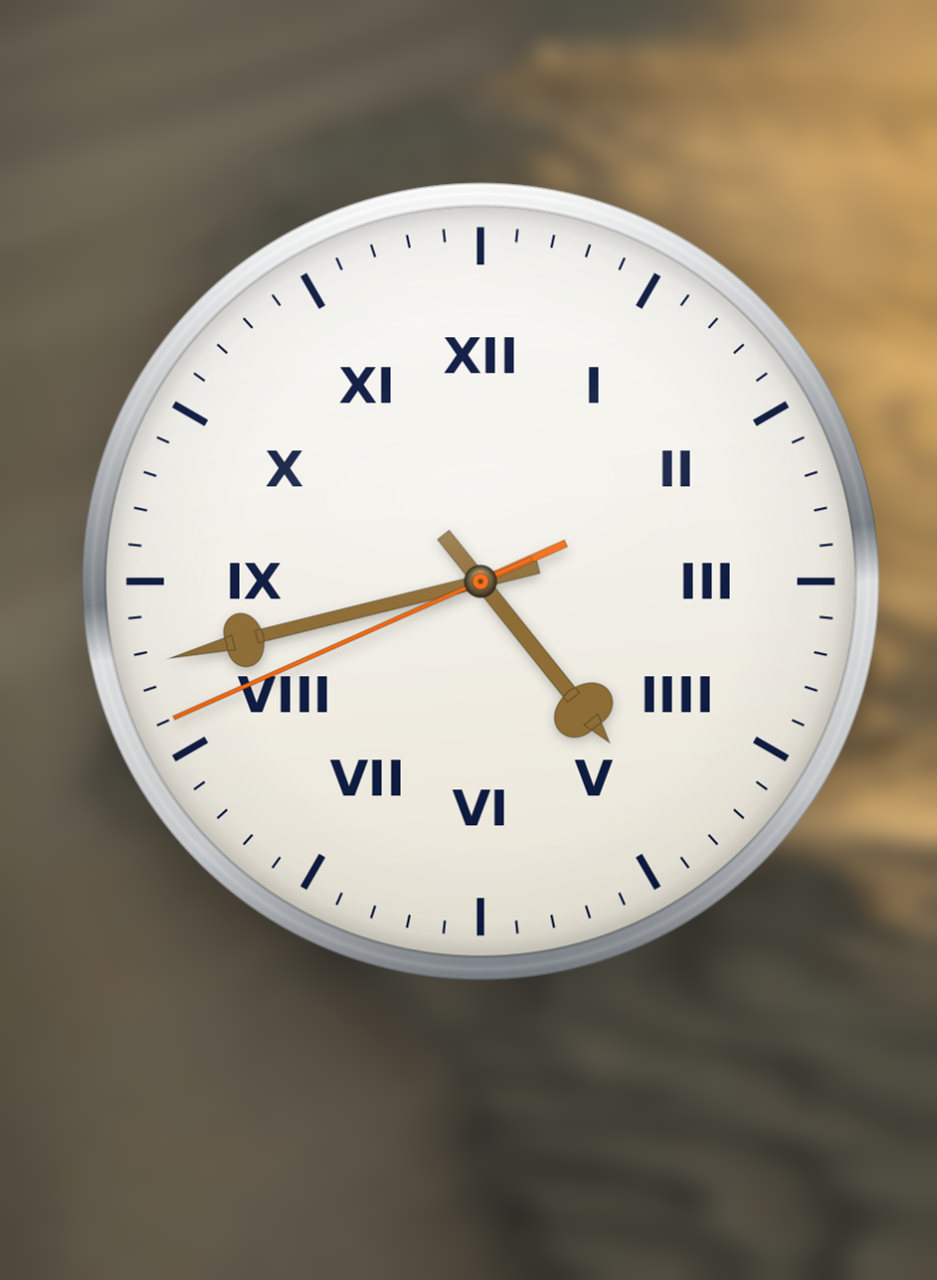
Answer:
h=4 m=42 s=41
